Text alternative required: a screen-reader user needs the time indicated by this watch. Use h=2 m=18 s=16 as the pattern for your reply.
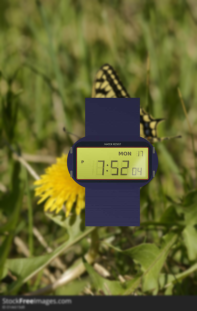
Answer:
h=7 m=52 s=4
